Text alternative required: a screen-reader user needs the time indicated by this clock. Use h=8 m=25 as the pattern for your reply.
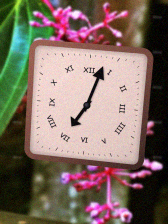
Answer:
h=7 m=3
